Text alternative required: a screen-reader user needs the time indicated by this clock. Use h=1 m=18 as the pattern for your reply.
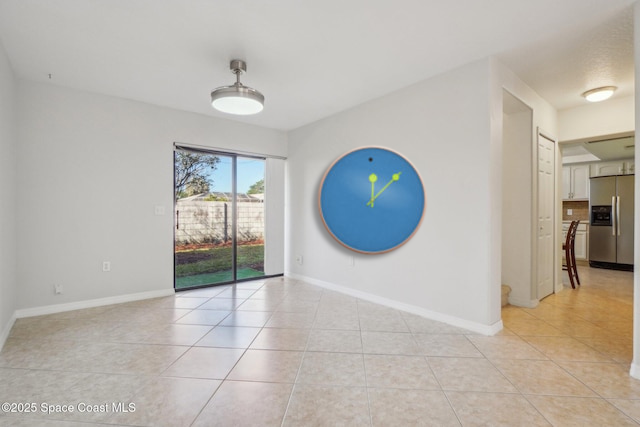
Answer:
h=12 m=8
